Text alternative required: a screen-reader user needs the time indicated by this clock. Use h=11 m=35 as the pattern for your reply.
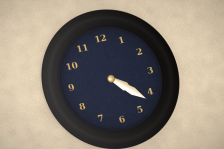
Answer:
h=4 m=22
